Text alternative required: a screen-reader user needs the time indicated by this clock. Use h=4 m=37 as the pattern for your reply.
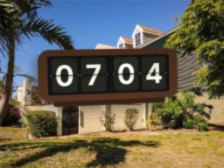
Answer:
h=7 m=4
